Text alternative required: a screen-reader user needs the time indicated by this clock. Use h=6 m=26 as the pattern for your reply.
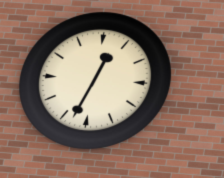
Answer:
h=12 m=33
